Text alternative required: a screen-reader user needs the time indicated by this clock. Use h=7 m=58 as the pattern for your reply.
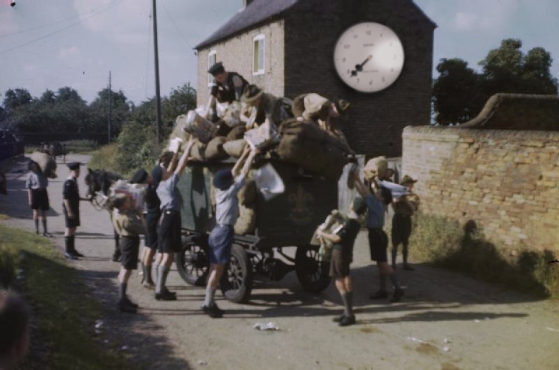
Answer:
h=7 m=38
